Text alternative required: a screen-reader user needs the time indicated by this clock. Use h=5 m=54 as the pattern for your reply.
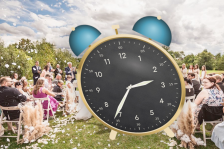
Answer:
h=2 m=36
